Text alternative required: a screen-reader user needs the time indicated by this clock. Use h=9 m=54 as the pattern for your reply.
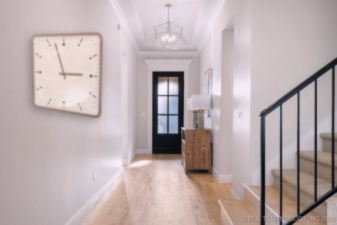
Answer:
h=2 m=57
